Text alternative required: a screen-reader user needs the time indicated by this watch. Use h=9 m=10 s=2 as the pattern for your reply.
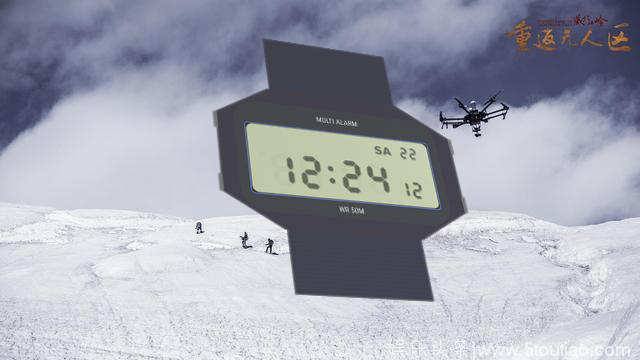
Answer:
h=12 m=24 s=12
